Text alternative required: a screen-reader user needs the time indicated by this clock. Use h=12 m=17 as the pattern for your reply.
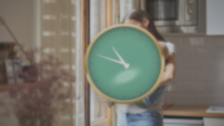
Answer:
h=10 m=48
